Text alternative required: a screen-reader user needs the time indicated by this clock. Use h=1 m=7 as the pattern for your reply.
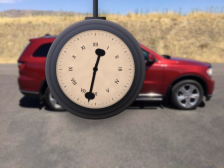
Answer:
h=12 m=32
